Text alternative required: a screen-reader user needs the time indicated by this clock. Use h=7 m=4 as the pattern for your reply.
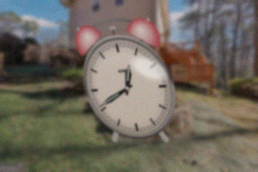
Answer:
h=12 m=41
